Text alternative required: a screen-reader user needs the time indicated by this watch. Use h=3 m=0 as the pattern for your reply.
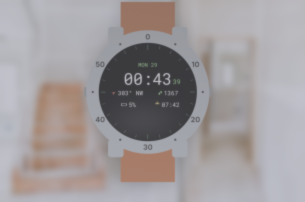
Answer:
h=0 m=43
